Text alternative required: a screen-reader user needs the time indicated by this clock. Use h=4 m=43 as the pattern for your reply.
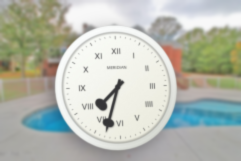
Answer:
h=7 m=33
